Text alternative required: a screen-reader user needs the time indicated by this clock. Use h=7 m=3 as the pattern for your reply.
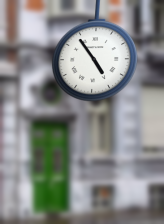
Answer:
h=4 m=54
